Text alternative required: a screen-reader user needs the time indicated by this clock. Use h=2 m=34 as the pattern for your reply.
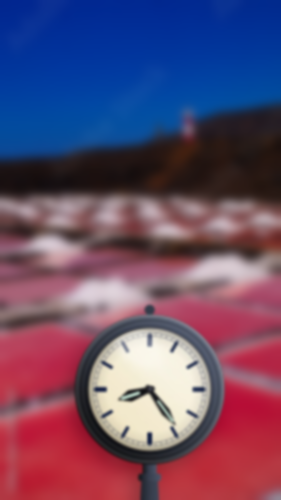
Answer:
h=8 m=24
